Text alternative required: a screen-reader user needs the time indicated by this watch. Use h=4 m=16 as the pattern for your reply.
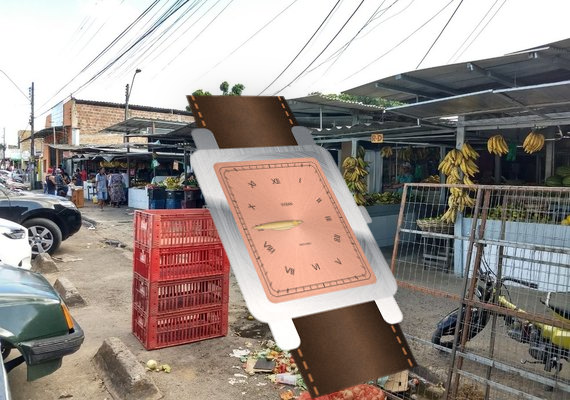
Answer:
h=8 m=45
